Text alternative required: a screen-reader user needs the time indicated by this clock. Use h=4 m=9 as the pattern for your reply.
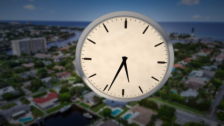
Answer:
h=5 m=34
